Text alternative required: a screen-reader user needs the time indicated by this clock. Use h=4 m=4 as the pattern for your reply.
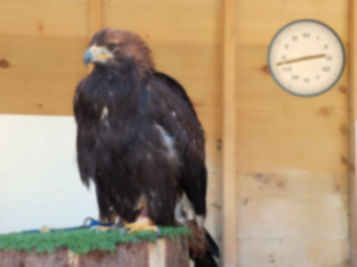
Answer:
h=2 m=43
